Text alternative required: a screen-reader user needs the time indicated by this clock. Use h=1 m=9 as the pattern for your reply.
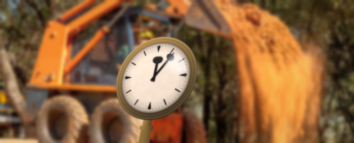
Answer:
h=12 m=6
